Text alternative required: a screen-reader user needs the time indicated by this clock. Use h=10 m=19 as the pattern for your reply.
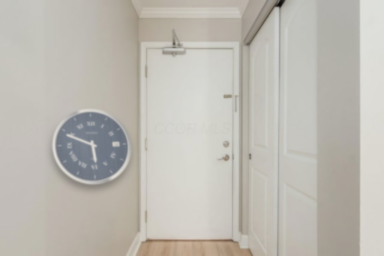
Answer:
h=5 m=49
